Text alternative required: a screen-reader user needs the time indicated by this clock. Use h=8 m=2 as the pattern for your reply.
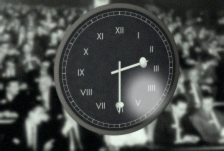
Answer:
h=2 m=30
